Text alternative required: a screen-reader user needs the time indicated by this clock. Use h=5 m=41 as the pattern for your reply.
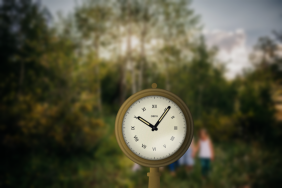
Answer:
h=10 m=6
